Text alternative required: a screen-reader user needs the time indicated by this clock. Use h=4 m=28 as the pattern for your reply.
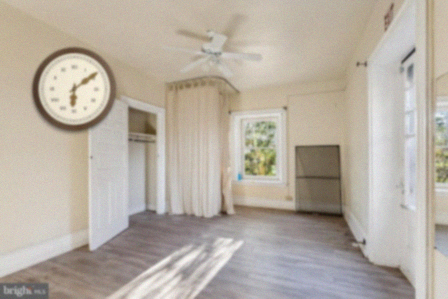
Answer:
h=6 m=9
